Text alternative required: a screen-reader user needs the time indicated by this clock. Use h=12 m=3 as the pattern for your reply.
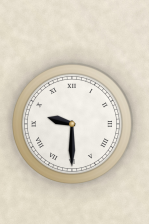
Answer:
h=9 m=30
